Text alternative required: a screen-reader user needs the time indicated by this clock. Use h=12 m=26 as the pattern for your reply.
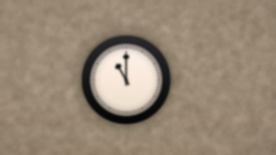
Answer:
h=11 m=0
